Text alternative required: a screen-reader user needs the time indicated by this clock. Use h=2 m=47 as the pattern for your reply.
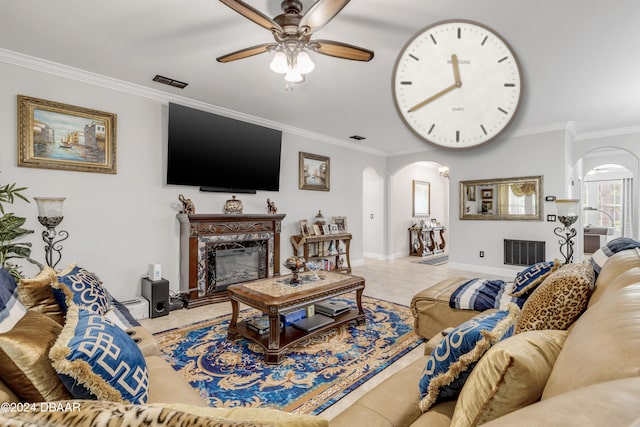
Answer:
h=11 m=40
